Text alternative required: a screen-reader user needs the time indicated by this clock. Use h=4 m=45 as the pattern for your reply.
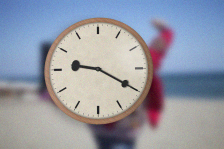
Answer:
h=9 m=20
